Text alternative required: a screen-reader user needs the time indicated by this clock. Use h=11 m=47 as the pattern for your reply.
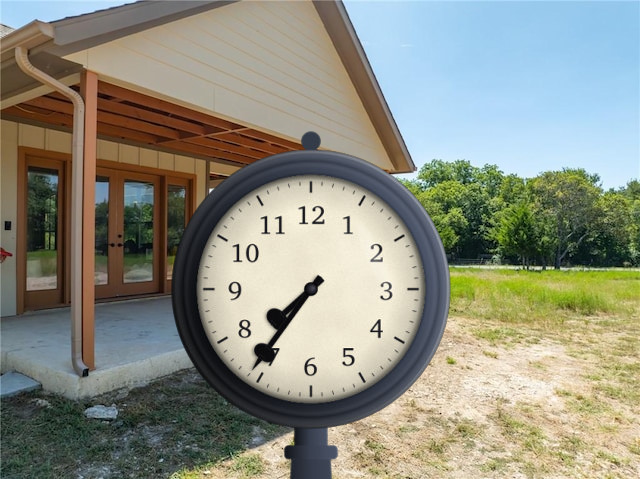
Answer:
h=7 m=36
